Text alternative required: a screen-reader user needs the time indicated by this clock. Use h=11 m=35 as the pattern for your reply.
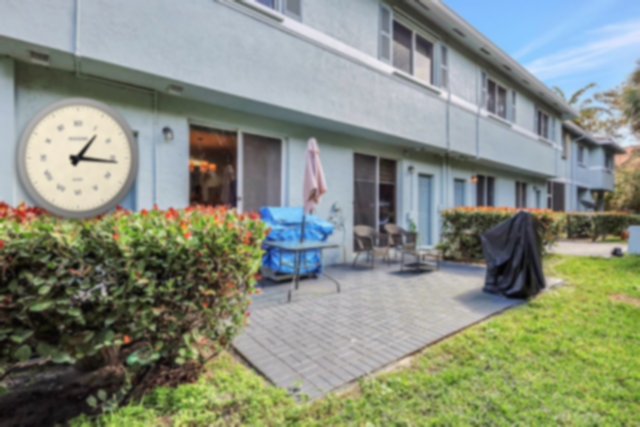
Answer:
h=1 m=16
